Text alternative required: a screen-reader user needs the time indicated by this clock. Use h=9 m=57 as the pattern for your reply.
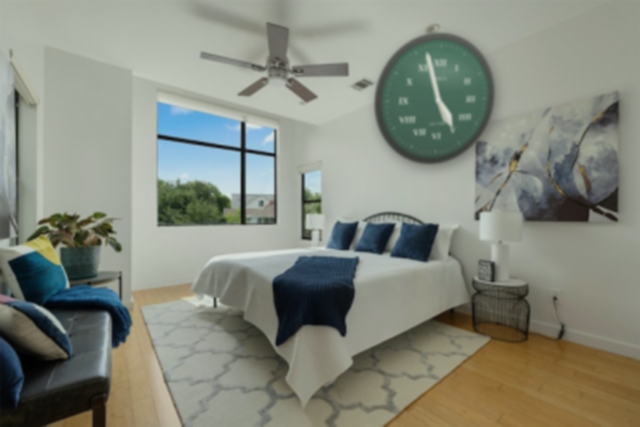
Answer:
h=4 m=57
